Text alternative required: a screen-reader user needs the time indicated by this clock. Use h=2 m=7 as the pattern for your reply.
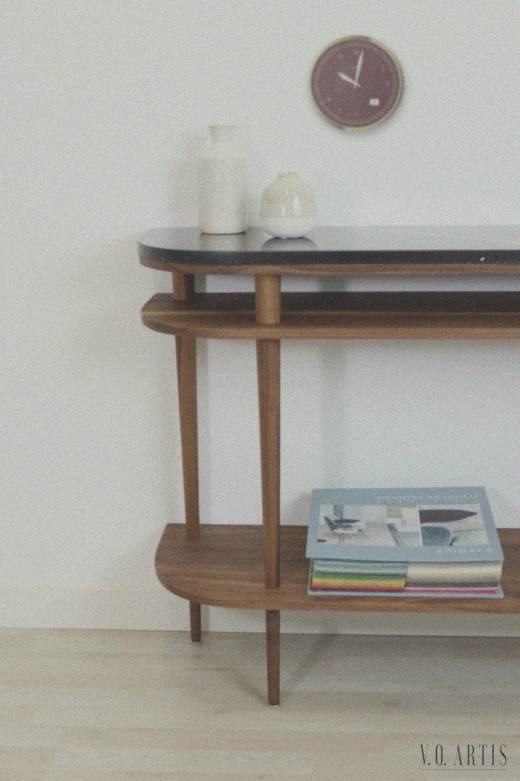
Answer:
h=10 m=2
